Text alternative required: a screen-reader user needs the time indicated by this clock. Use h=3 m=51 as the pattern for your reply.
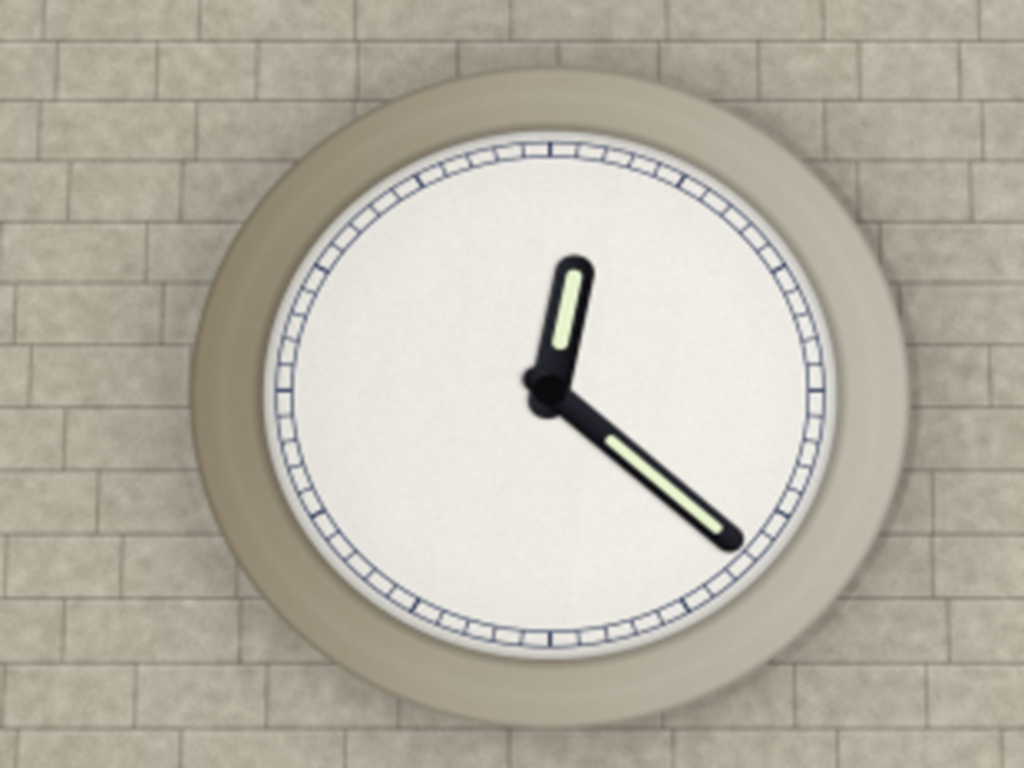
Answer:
h=12 m=22
